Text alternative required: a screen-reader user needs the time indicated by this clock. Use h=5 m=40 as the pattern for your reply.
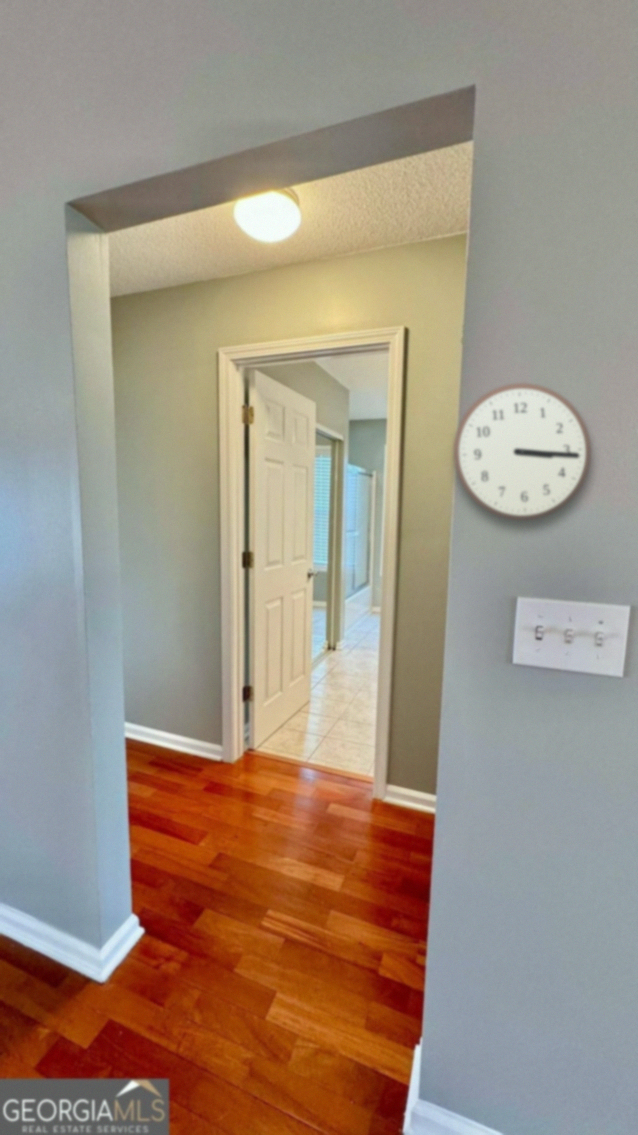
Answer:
h=3 m=16
